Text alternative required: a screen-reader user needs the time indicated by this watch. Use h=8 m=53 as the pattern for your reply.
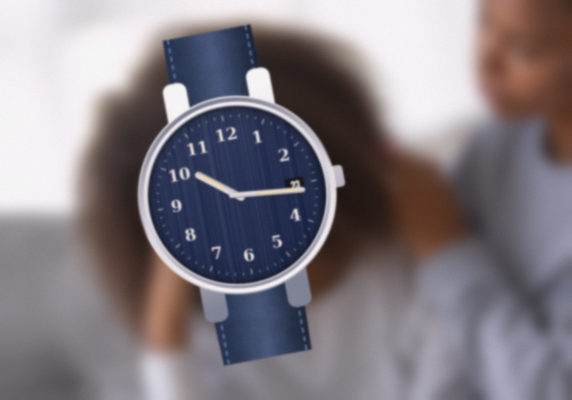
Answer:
h=10 m=16
